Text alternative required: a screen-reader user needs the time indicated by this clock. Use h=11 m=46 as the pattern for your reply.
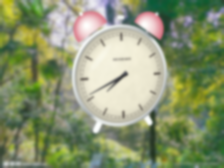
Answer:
h=7 m=41
